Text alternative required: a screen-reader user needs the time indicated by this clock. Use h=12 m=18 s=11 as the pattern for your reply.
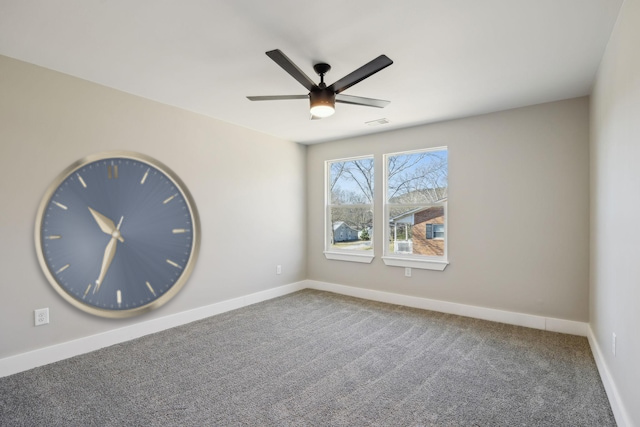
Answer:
h=10 m=33 s=34
